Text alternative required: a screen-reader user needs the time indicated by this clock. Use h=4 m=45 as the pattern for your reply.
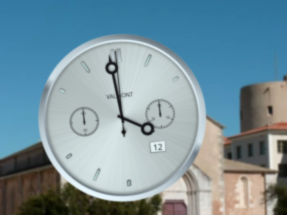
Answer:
h=3 m=59
